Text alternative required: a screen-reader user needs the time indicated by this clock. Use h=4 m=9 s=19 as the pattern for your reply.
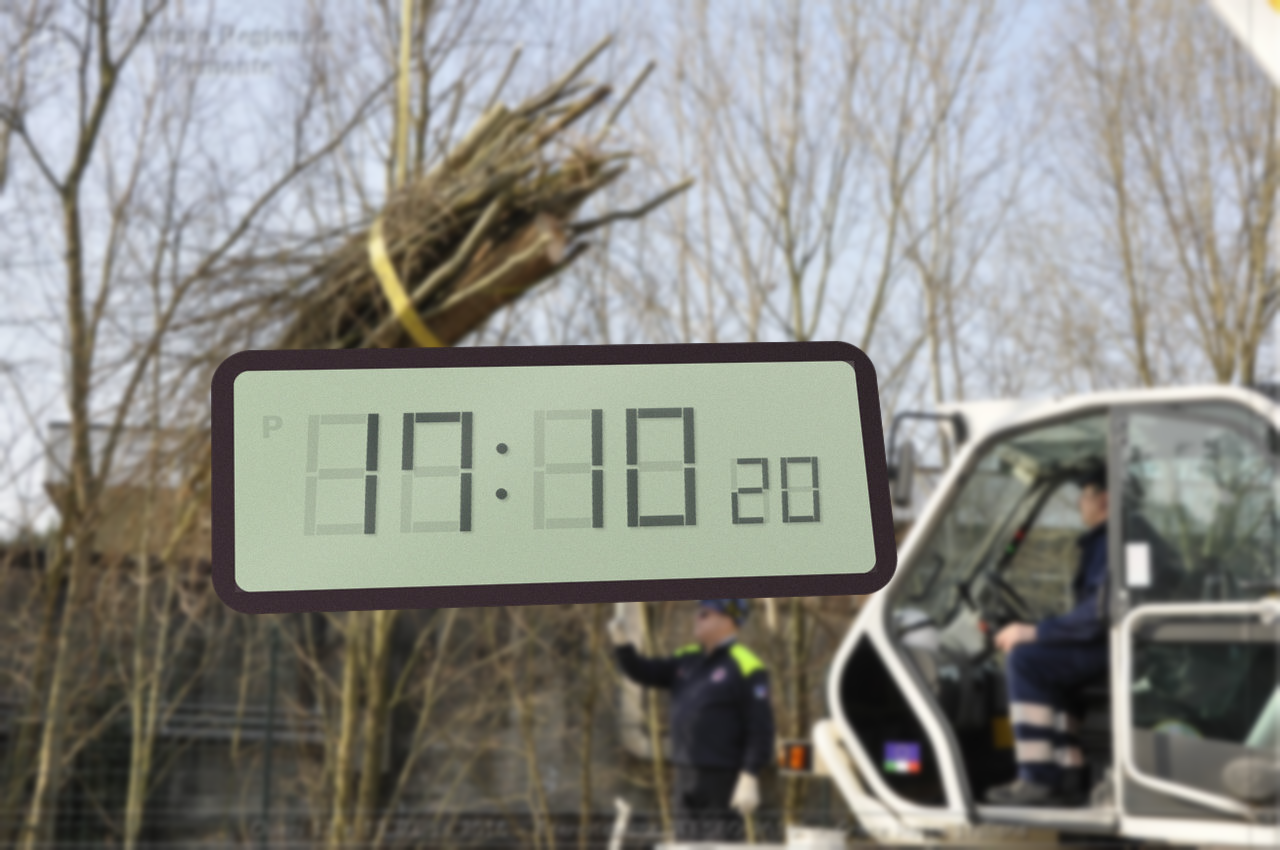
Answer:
h=17 m=10 s=20
